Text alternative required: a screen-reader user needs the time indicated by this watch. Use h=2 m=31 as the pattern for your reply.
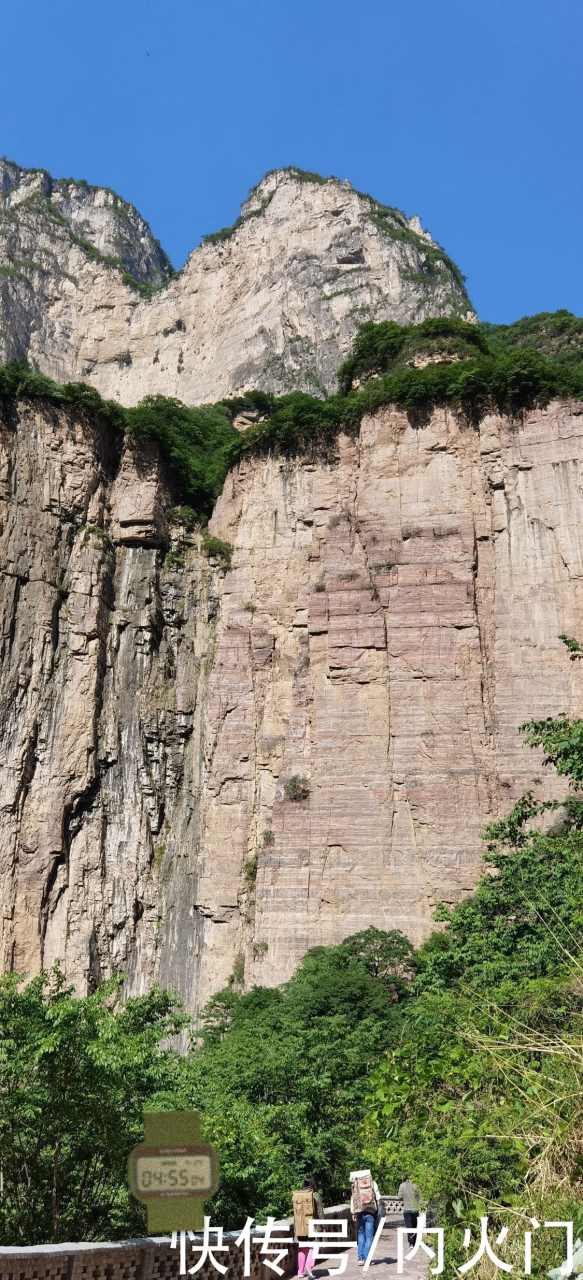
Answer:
h=4 m=55
